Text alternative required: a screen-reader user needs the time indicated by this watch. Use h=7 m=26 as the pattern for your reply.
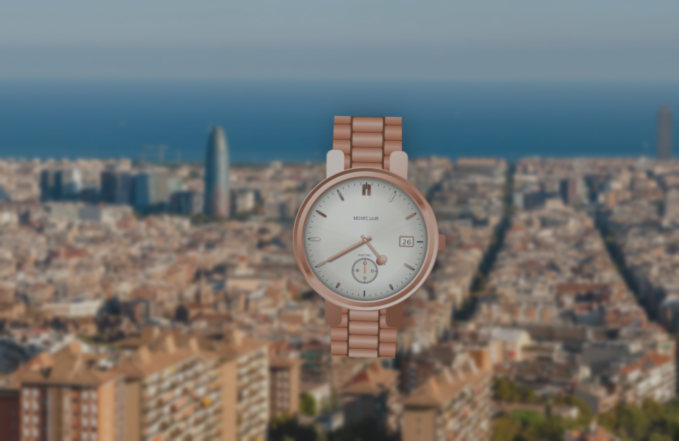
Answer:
h=4 m=40
